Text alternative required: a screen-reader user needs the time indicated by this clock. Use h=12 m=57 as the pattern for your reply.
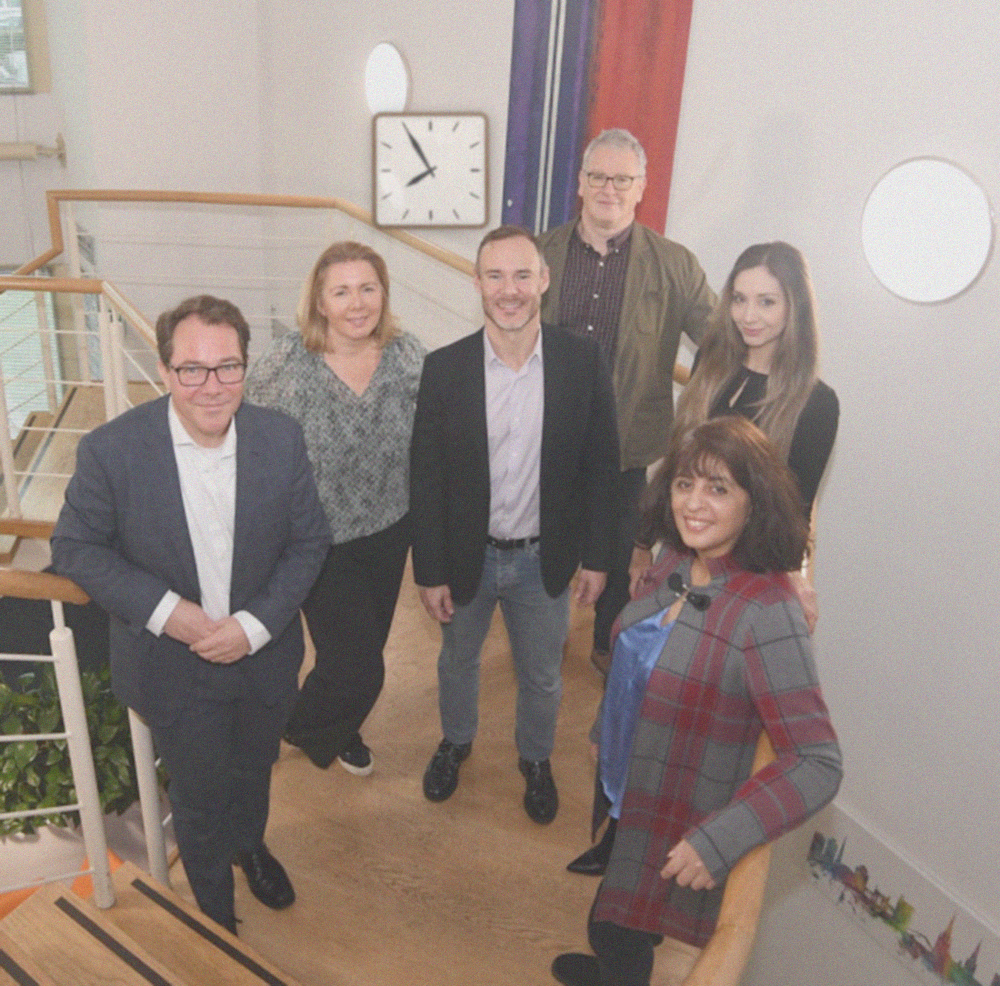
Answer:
h=7 m=55
